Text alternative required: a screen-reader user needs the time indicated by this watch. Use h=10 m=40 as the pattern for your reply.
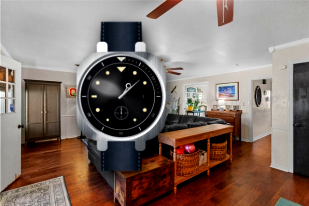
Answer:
h=1 m=8
